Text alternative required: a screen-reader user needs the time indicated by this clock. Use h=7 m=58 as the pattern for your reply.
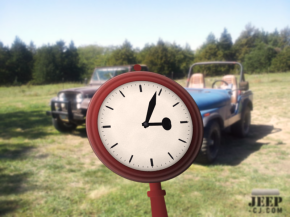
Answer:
h=3 m=4
